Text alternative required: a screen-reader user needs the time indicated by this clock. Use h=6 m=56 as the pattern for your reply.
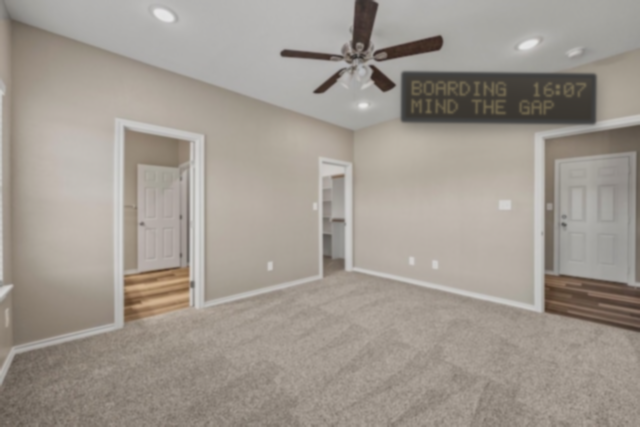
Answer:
h=16 m=7
